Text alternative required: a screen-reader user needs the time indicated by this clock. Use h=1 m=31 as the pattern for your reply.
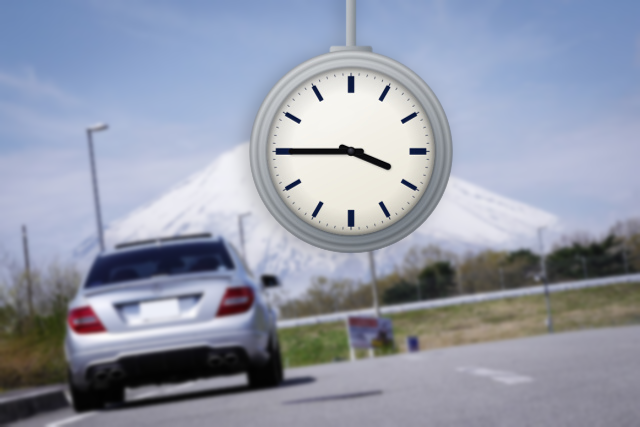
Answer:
h=3 m=45
